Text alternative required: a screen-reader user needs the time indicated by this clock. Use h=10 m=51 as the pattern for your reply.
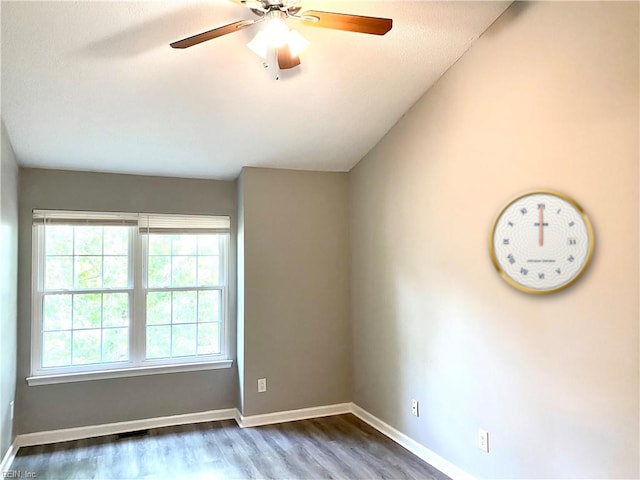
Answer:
h=12 m=0
